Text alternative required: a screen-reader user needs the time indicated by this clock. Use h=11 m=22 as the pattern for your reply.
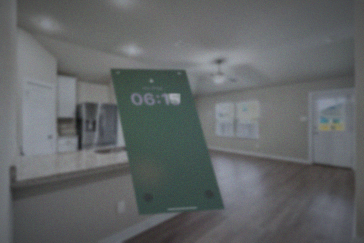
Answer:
h=6 m=15
